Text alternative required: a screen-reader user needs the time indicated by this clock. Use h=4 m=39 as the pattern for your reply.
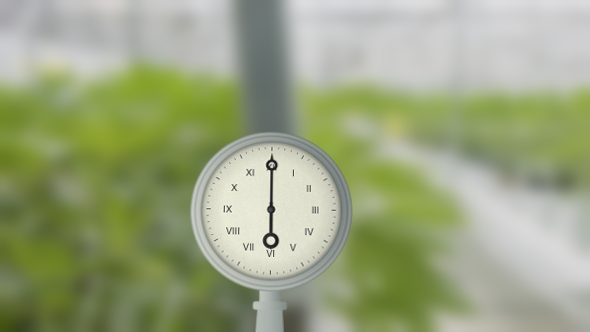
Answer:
h=6 m=0
